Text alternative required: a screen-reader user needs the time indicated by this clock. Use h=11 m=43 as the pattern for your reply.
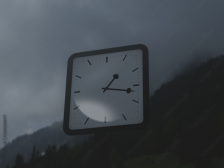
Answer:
h=1 m=17
